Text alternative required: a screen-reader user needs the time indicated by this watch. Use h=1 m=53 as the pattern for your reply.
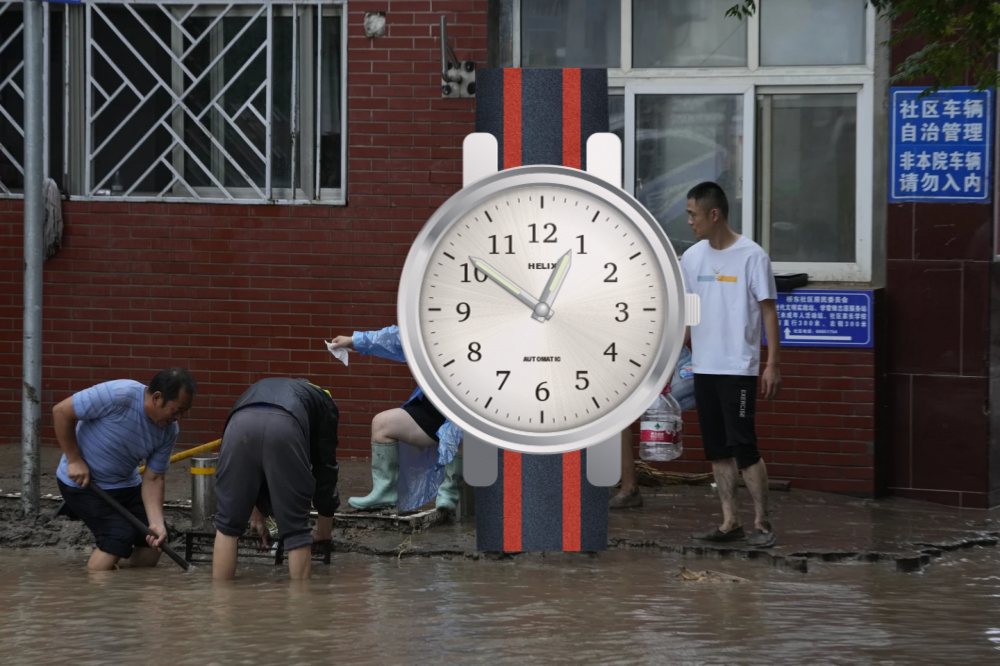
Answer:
h=12 m=51
